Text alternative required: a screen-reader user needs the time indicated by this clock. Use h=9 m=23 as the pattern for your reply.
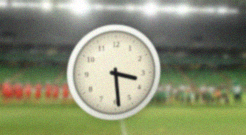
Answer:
h=3 m=29
